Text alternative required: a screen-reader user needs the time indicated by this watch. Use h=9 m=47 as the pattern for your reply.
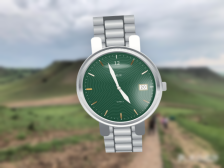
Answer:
h=4 m=57
